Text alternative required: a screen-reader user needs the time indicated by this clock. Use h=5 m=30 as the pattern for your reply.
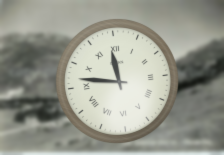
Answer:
h=11 m=47
